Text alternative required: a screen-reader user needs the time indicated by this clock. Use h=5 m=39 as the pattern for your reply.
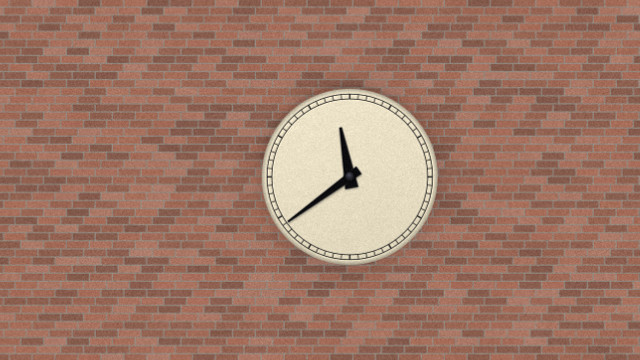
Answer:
h=11 m=39
